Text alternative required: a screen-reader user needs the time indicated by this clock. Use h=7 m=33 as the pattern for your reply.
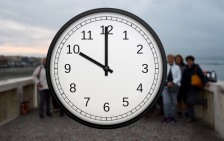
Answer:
h=10 m=0
